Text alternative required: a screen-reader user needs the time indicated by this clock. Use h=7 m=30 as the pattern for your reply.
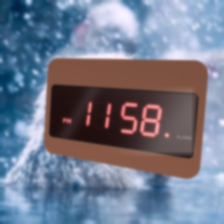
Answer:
h=11 m=58
